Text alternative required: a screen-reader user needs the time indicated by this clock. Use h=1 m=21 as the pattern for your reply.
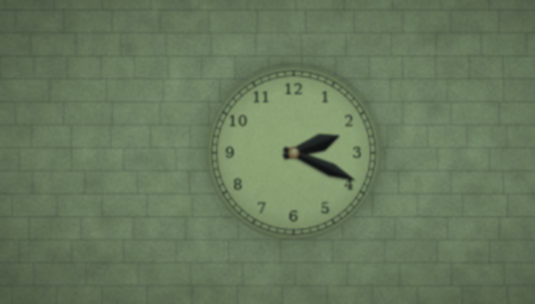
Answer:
h=2 m=19
